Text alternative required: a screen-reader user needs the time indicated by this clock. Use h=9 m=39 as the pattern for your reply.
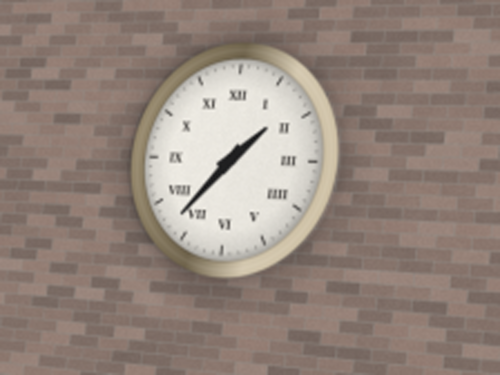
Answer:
h=1 m=37
